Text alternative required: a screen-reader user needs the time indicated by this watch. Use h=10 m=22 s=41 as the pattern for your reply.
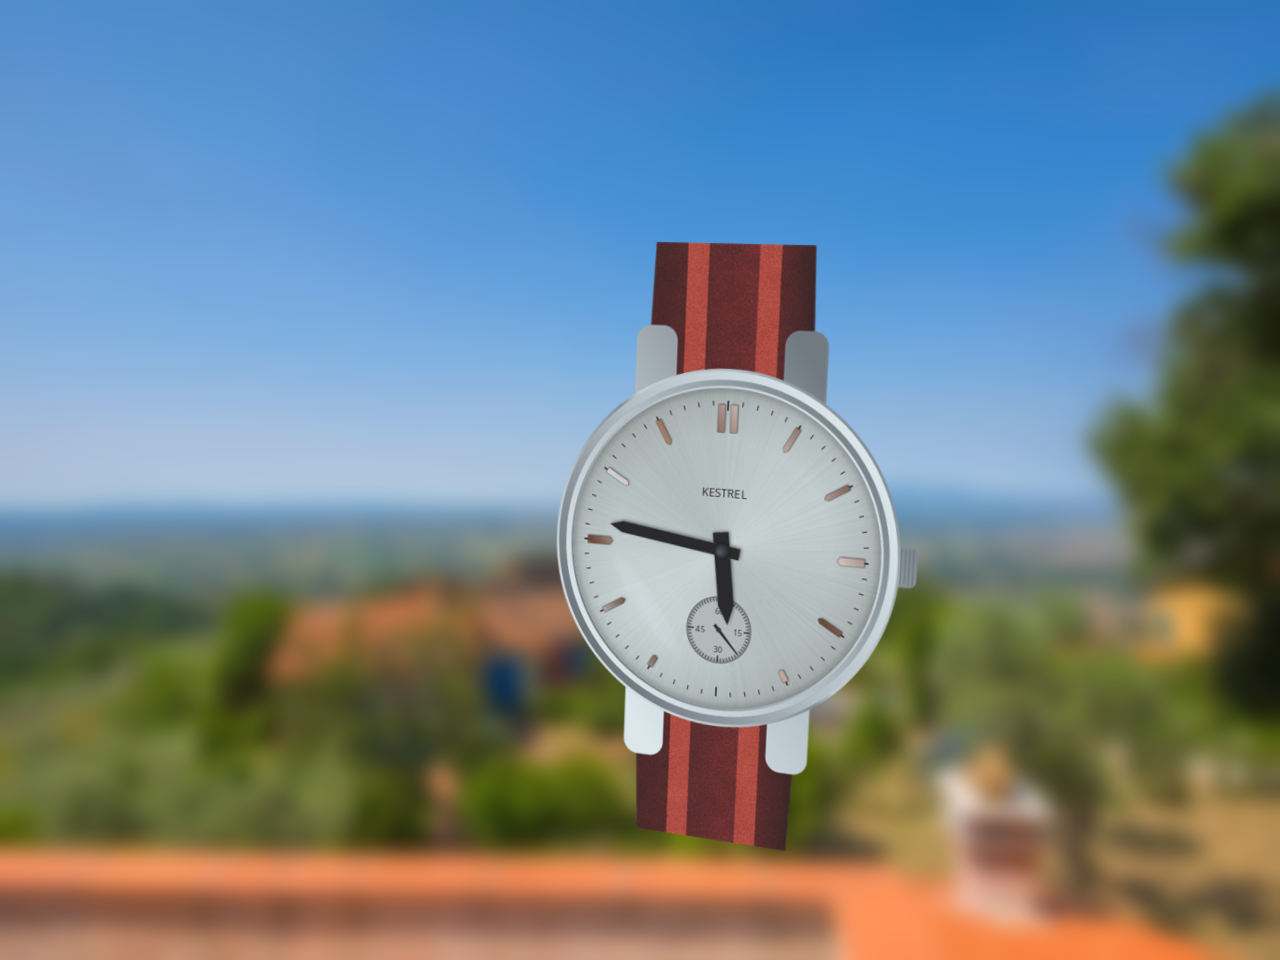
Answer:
h=5 m=46 s=23
